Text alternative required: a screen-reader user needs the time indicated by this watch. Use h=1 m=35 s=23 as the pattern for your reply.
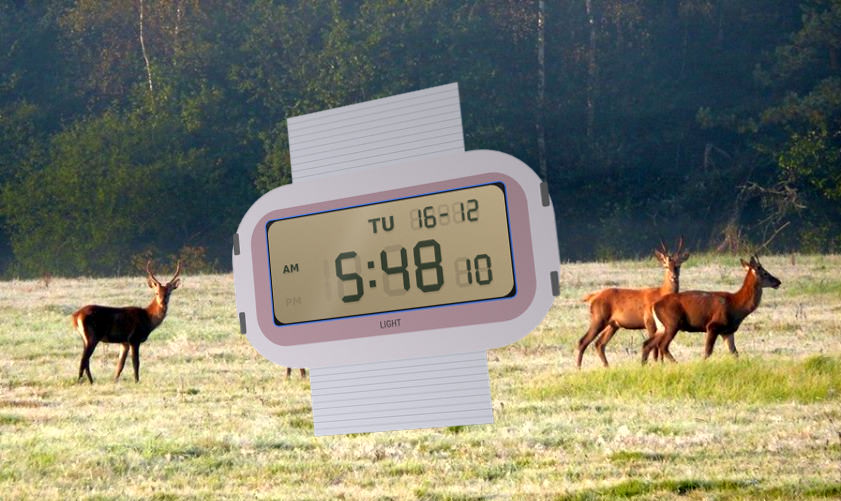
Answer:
h=5 m=48 s=10
